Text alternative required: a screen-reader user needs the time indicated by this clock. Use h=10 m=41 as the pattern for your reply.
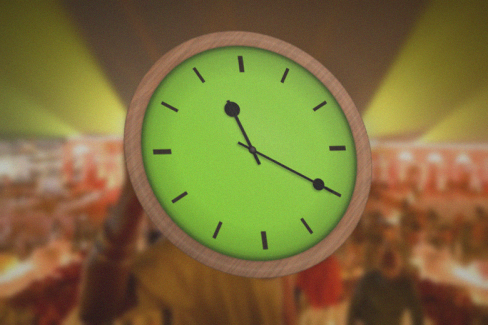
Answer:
h=11 m=20
